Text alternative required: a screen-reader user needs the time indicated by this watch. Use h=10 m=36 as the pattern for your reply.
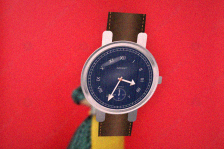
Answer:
h=3 m=34
